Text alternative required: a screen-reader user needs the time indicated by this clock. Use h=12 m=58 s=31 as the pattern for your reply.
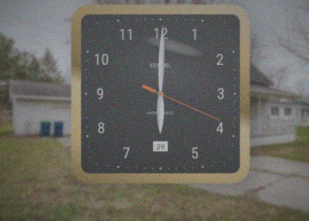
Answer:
h=6 m=0 s=19
